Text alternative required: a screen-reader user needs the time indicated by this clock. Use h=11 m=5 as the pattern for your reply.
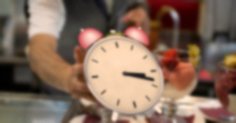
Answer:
h=3 m=18
